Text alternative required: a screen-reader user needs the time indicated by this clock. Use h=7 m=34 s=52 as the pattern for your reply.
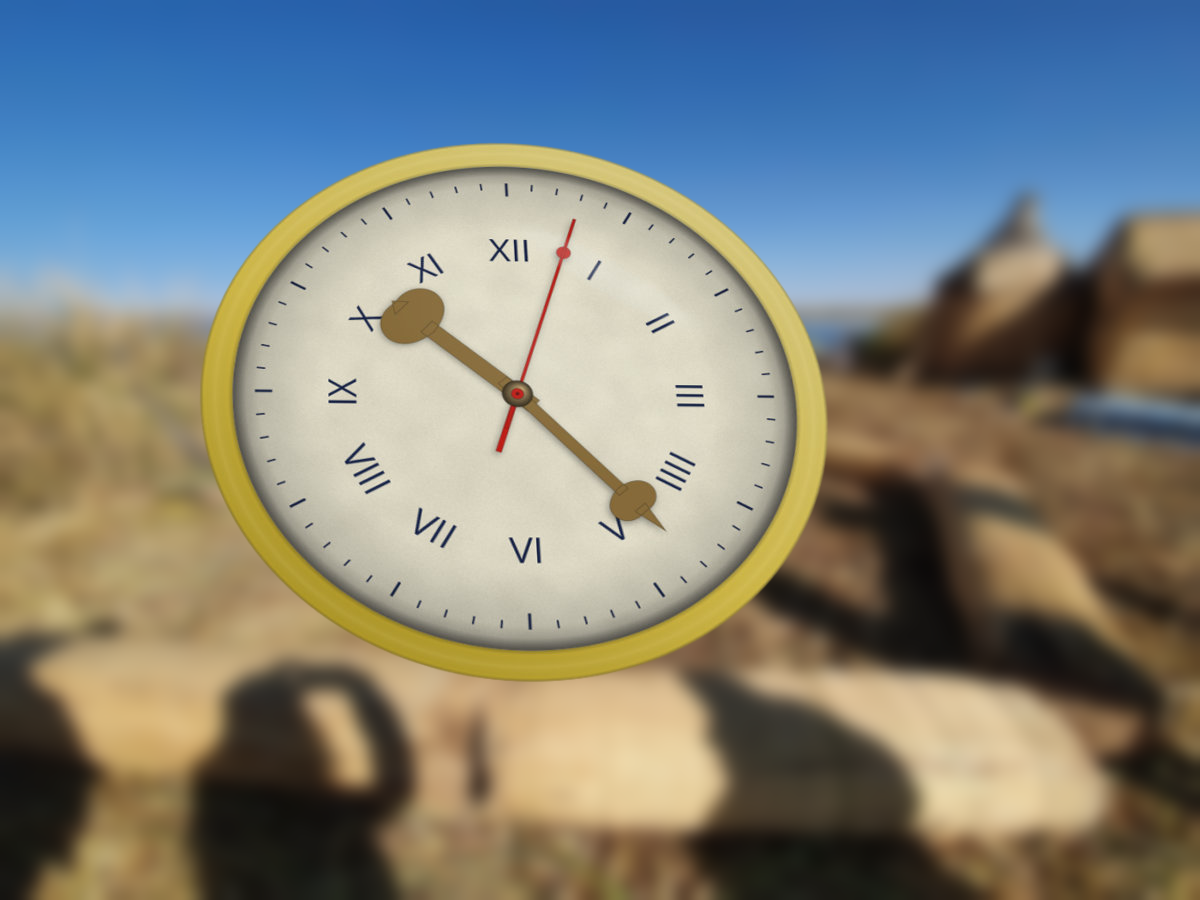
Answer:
h=10 m=23 s=3
